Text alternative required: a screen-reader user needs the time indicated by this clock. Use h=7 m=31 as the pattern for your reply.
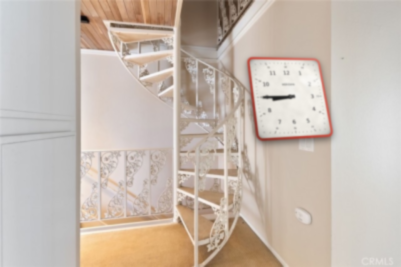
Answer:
h=8 m=45
